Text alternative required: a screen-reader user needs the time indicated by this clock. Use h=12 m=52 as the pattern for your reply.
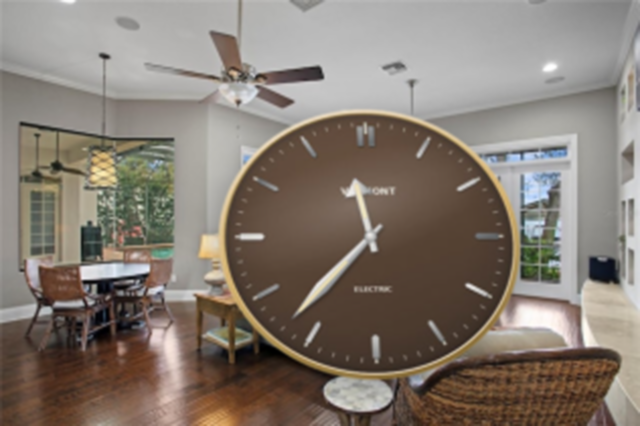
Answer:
h=11 m=37
